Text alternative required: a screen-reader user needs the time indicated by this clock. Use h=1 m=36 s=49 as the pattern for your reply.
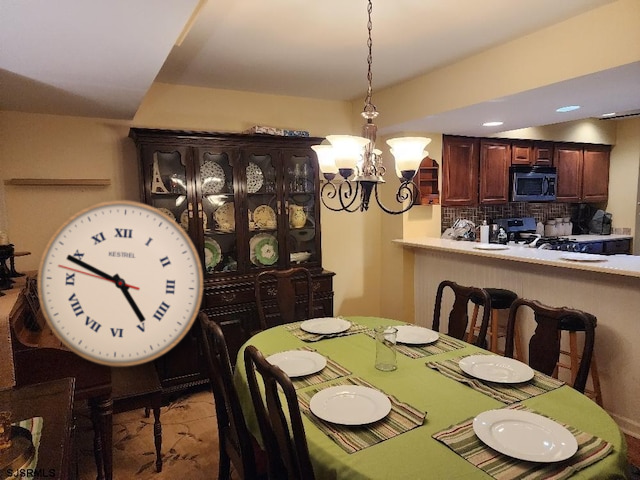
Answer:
h=4 m=48 s=47
